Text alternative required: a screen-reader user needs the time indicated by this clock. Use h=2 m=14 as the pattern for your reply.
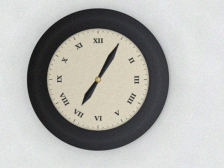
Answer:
h=7 m=5
